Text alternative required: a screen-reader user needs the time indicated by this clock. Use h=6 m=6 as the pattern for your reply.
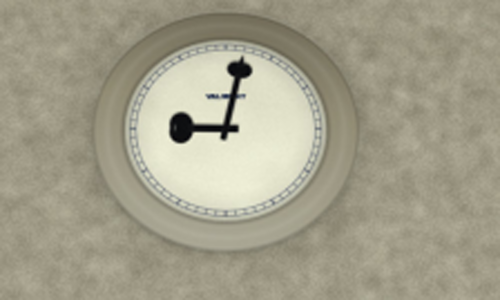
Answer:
h=9 m=2
